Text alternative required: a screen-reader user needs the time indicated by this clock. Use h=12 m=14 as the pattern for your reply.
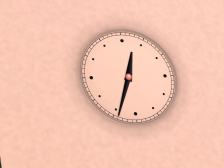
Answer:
h=12 m=34
